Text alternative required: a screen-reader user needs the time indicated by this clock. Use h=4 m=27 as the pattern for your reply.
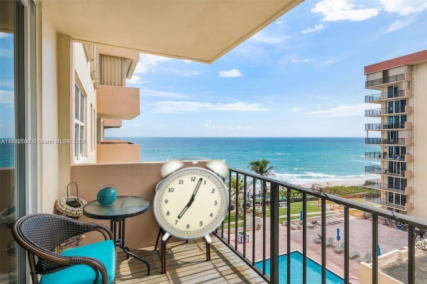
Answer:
h=7 m=3
